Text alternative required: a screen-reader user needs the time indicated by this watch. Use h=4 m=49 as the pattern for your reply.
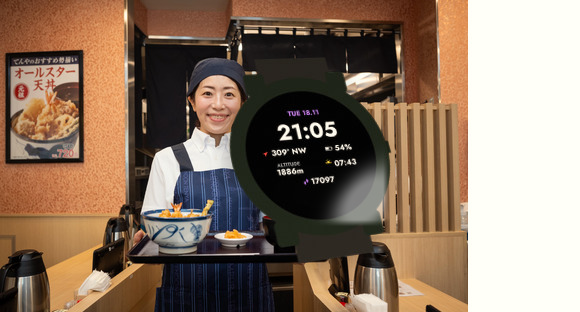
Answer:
h=21 m=5
